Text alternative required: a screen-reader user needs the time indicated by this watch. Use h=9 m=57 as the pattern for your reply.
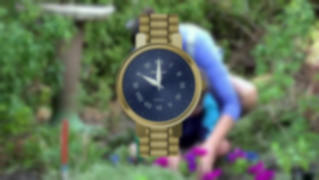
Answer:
h=10 m=0
